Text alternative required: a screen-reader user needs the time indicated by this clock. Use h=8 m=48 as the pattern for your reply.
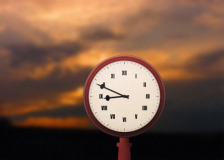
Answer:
h=8 m=49
